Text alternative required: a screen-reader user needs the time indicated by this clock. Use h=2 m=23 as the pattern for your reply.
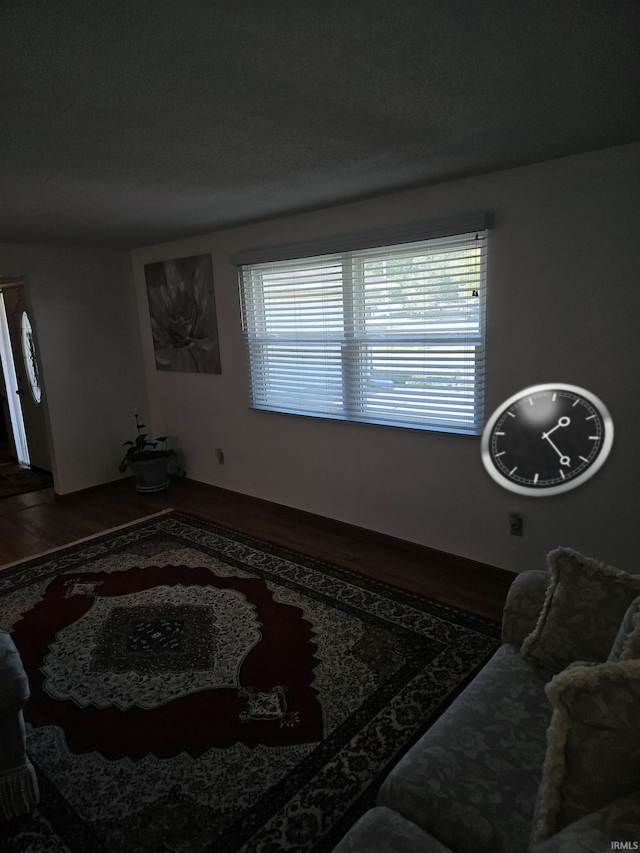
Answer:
h=1 m=23
